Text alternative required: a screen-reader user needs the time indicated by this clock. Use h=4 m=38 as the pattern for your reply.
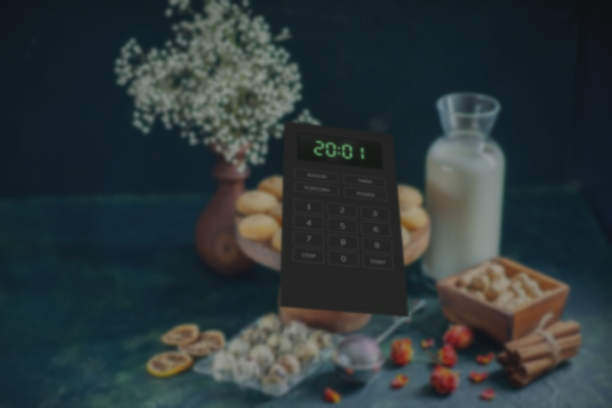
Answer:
h=20 m=1
